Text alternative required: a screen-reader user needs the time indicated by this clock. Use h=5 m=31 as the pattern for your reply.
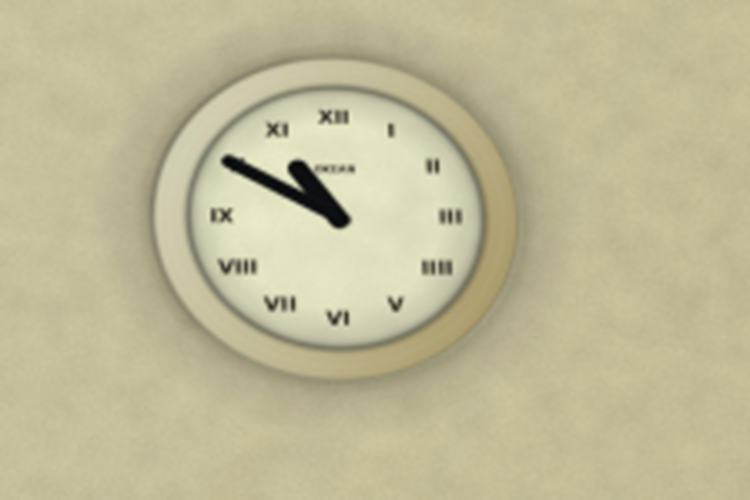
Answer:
h=10 m=50
